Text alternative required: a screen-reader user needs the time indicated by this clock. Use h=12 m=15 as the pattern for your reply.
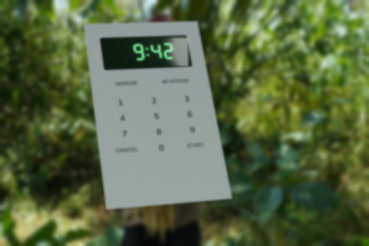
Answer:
h=9 m=42
